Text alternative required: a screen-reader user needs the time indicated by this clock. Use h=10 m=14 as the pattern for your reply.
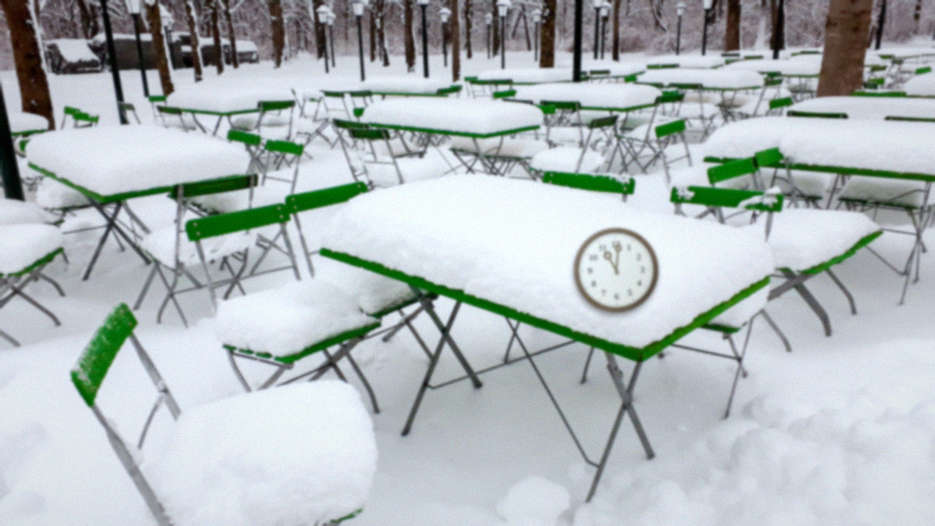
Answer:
h=11 m=1
